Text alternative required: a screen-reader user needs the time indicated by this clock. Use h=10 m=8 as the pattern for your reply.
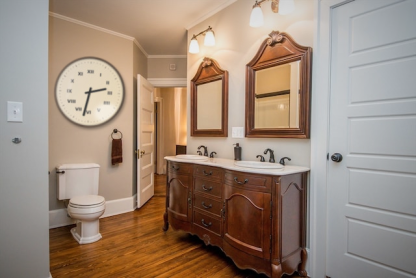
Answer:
h=2 m=32
